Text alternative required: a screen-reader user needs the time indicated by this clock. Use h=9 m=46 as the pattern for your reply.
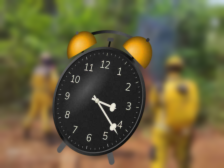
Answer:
h=3 m=22
